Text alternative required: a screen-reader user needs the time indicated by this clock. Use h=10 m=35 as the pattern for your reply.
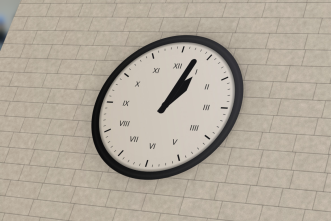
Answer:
h=1 m=3
